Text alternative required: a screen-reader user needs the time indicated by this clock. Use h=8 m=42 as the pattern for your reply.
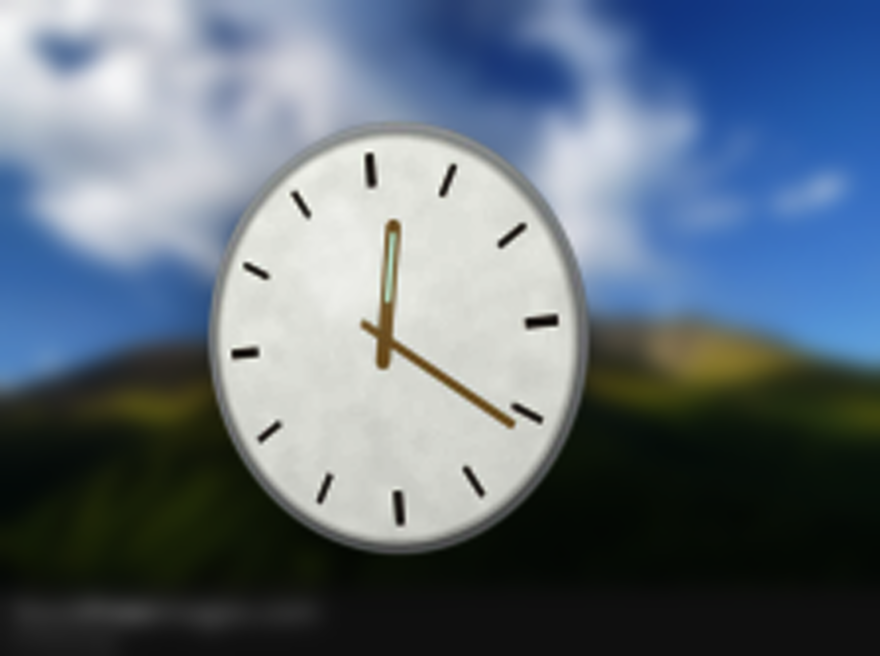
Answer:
h=12 m=21
